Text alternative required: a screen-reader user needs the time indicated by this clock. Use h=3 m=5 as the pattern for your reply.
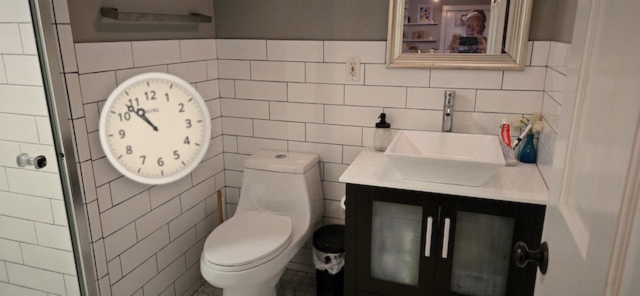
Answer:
h=10 m=53
